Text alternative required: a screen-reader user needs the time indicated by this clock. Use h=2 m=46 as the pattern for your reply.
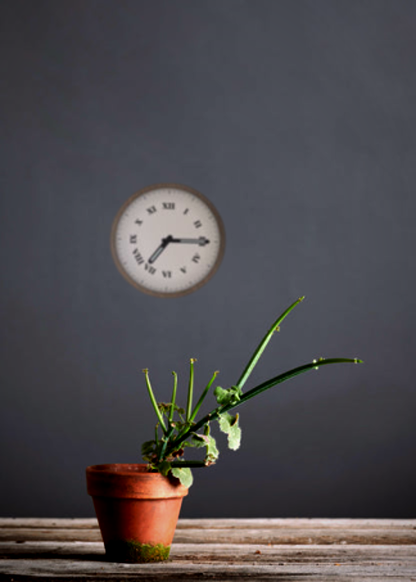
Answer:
h=7 m=15
